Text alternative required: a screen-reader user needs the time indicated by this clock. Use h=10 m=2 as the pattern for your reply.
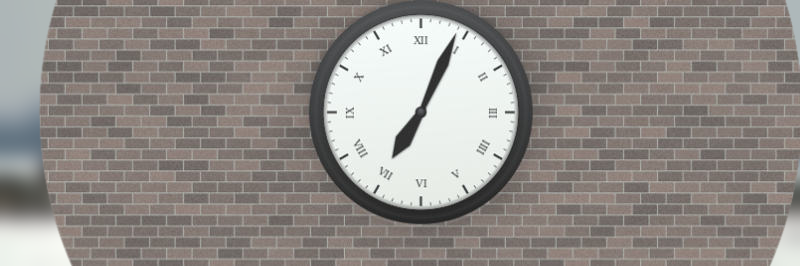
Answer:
h=7 m=4
